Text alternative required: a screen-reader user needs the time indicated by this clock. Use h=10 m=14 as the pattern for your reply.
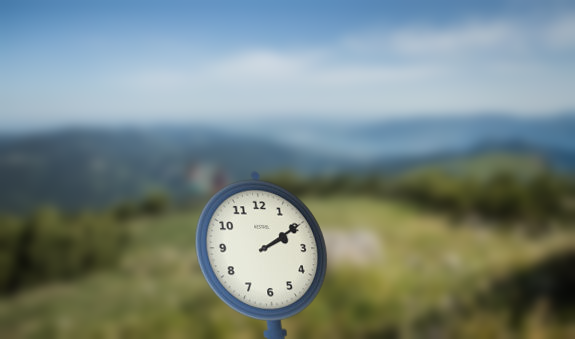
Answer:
h=2 m=10
